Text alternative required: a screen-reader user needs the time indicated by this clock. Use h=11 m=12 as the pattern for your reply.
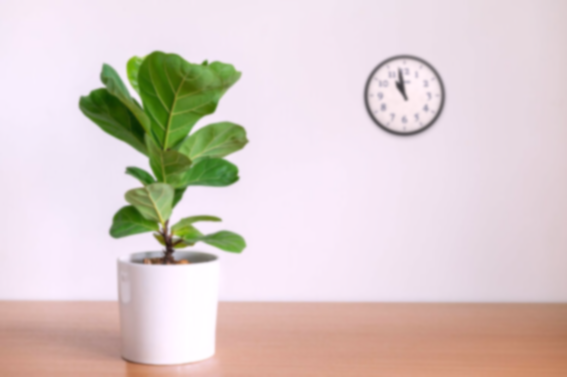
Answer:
h=10 m=58
